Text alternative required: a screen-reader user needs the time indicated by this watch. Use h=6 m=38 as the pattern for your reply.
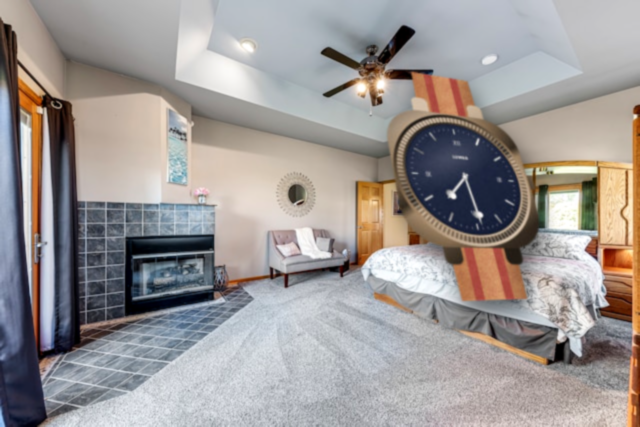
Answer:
h=7 m=29
